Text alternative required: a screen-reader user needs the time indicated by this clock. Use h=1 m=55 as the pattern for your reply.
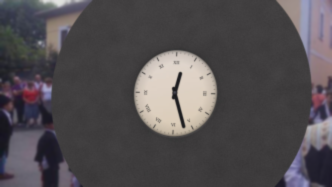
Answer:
h=12 m=27
